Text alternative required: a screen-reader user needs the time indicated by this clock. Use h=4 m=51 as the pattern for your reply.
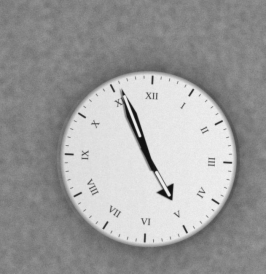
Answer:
h=4 m=56
